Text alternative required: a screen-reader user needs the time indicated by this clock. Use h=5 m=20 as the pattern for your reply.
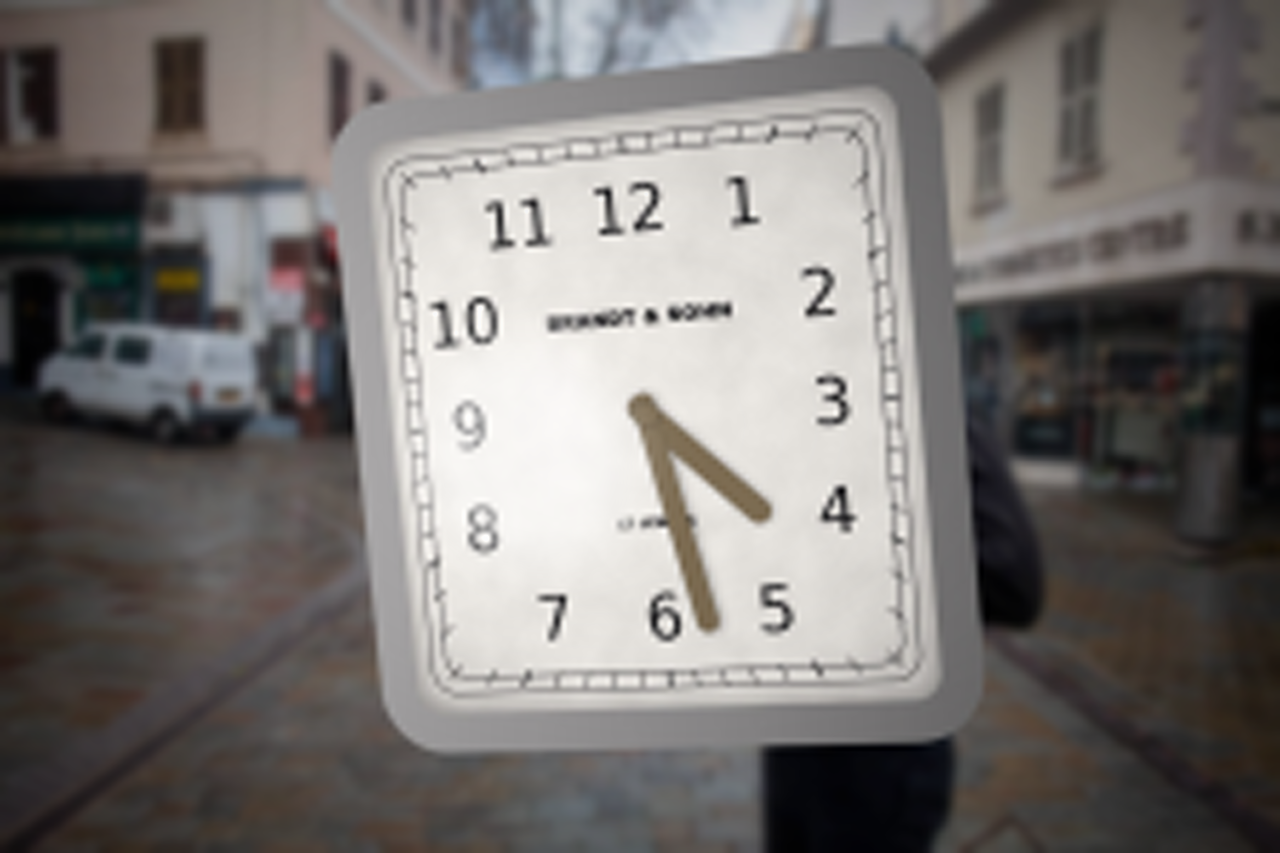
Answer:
h=4 m=28
